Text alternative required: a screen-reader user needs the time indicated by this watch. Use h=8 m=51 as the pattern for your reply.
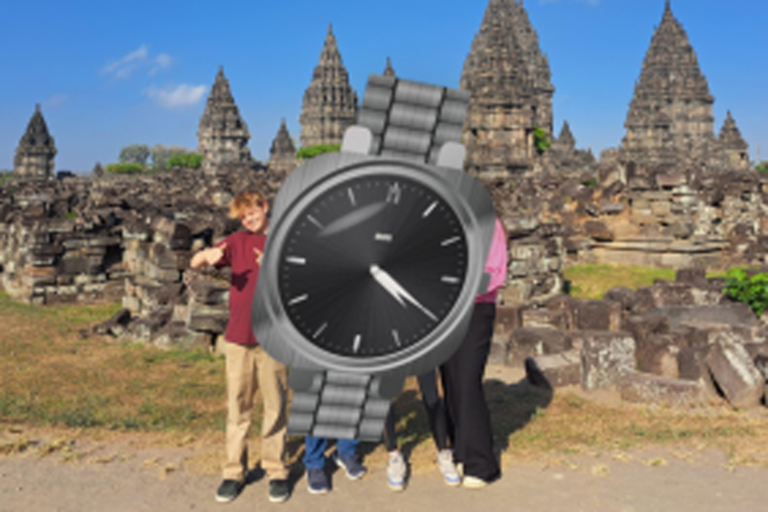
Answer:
h=4 m=20
